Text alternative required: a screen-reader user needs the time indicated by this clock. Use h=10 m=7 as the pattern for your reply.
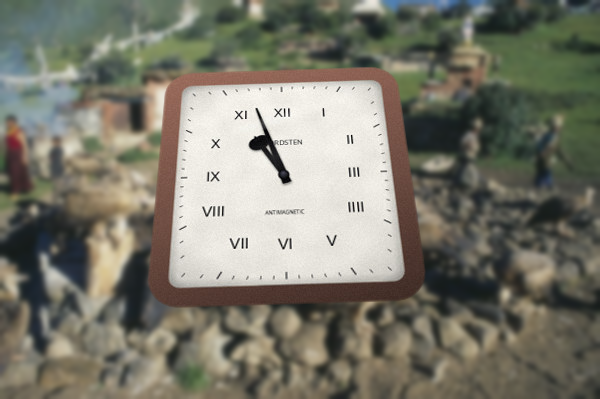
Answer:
h=10 m=57
